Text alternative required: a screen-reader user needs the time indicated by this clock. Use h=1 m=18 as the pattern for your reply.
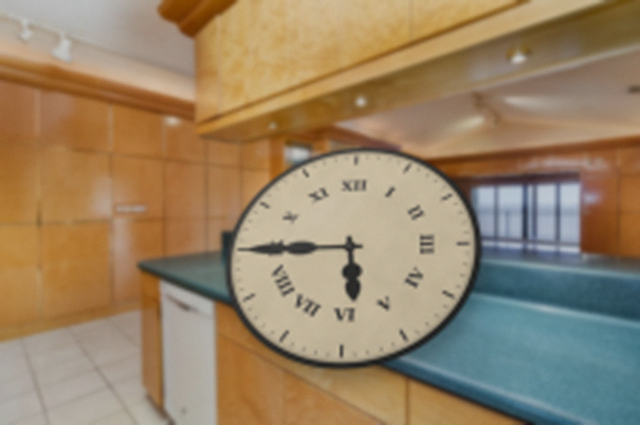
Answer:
h=5 m=45
